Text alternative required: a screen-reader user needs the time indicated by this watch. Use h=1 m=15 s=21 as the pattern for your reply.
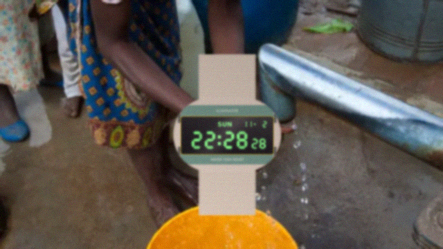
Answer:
h=22 m=28 s=28
